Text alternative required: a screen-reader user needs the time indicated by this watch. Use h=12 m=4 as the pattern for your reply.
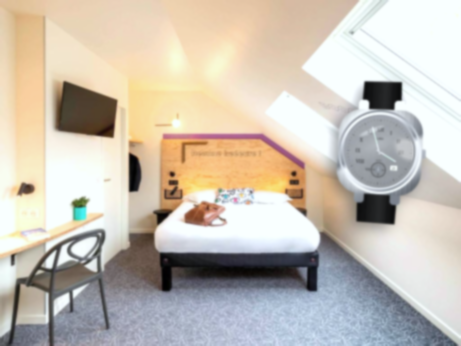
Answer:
h=3 m=57
